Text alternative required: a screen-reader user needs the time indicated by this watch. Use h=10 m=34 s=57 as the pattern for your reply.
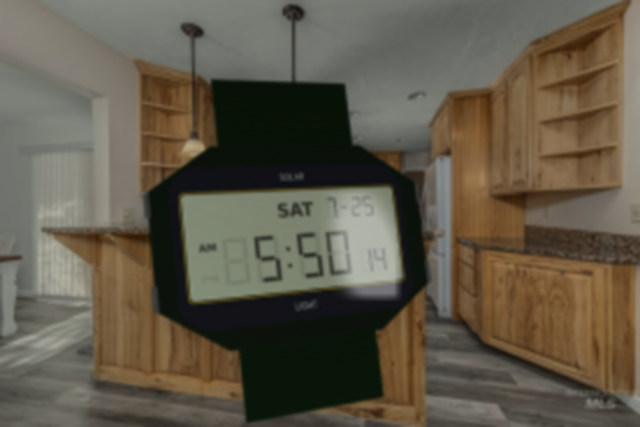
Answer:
h=5 m=50 s=14
